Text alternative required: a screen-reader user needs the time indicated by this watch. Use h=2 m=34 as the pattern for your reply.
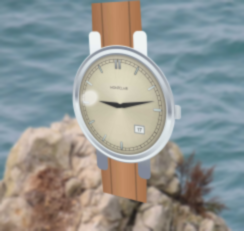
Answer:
h=9 m=13
